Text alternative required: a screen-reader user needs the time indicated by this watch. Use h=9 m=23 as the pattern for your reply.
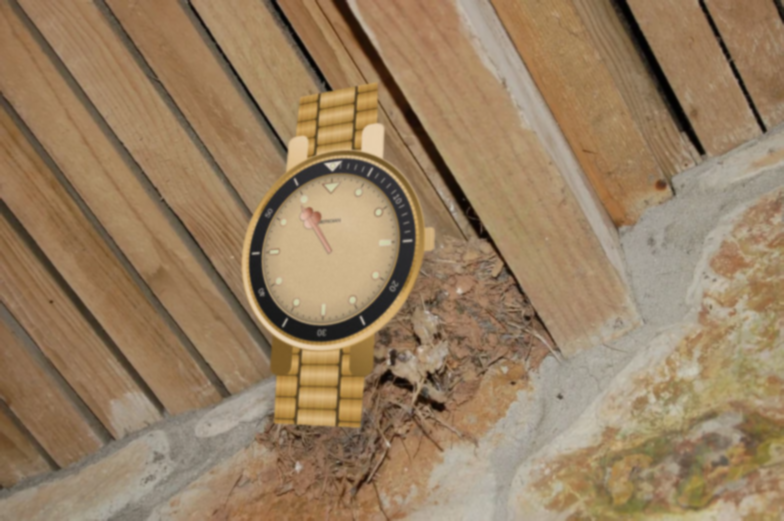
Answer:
h=10 m=54
